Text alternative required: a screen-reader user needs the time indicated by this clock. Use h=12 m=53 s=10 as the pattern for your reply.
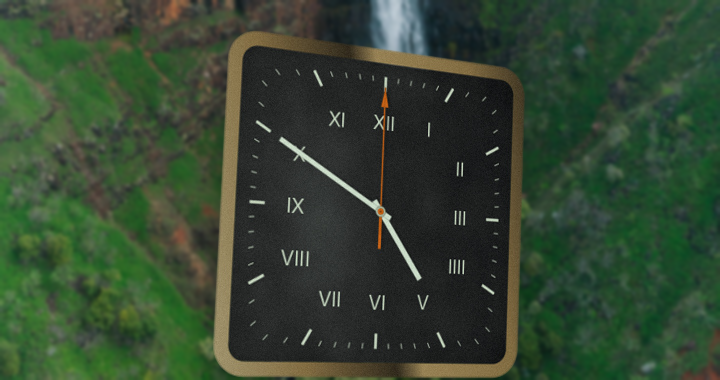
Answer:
h=4 m=50 s=0
